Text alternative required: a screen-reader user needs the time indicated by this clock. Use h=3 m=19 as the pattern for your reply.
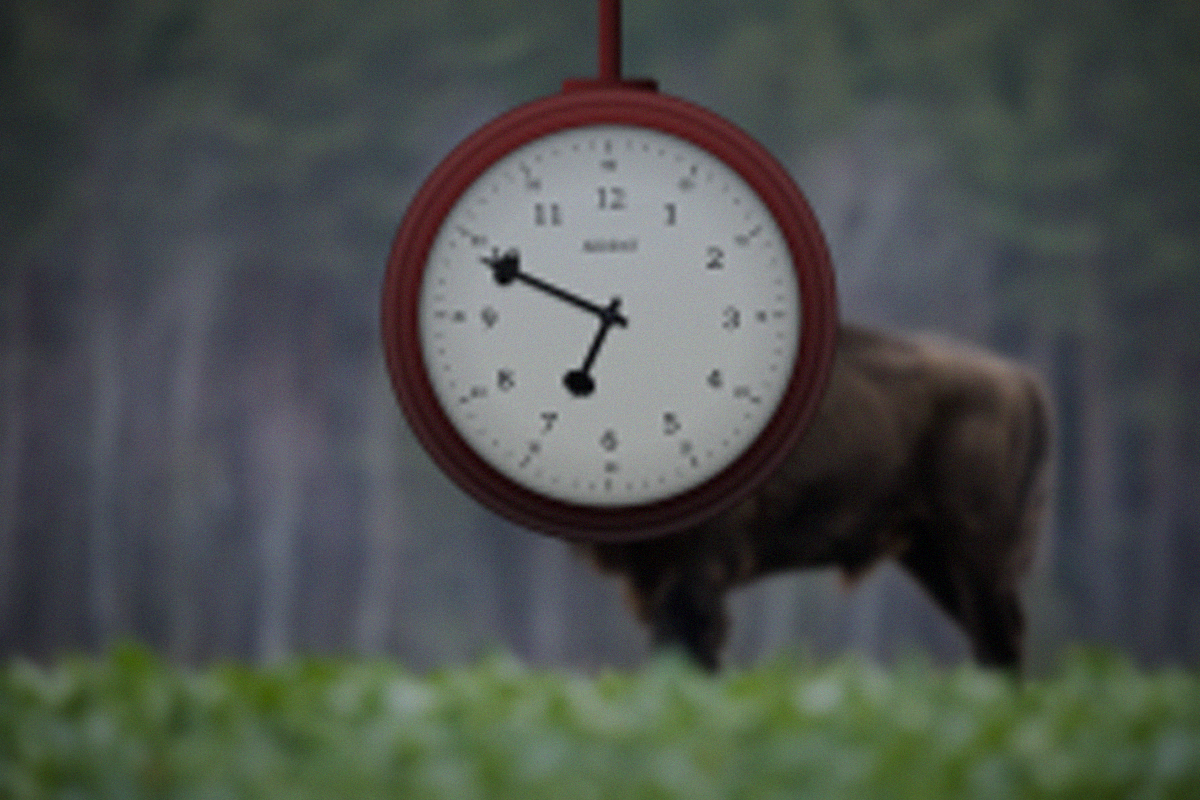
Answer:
h=6 m=49
